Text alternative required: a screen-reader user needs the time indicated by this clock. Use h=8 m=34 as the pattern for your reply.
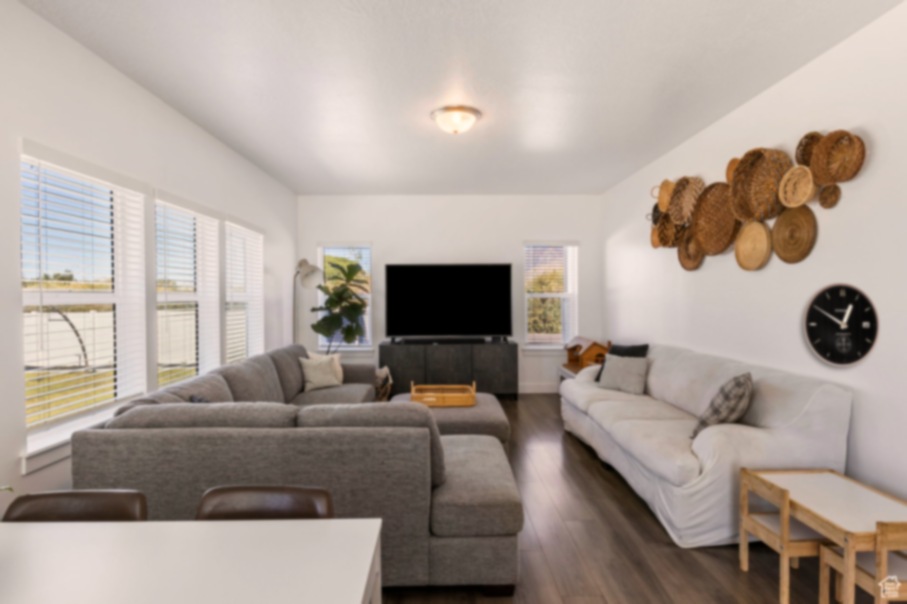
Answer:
h=12 m=50
